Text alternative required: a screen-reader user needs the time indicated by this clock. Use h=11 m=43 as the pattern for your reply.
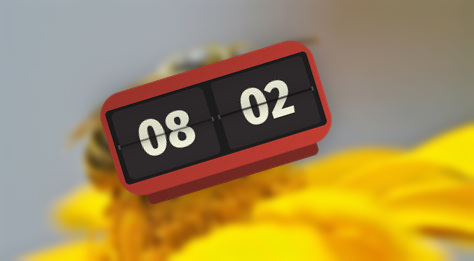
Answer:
h=8 m=2
